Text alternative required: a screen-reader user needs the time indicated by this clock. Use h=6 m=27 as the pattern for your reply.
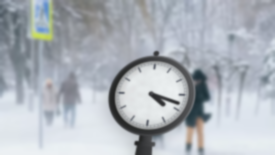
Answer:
h=4 m=18
